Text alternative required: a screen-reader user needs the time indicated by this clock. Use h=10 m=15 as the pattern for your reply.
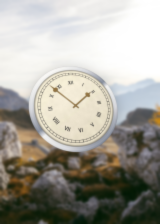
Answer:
h=1 m=53
